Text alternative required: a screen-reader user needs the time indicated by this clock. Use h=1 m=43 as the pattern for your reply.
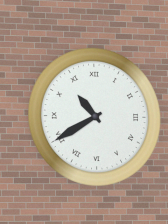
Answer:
h=10 m=40
